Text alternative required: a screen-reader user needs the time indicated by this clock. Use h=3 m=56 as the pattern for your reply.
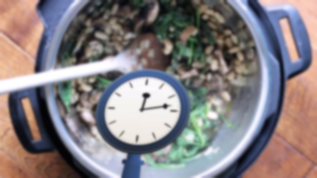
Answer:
h=12 m=13
